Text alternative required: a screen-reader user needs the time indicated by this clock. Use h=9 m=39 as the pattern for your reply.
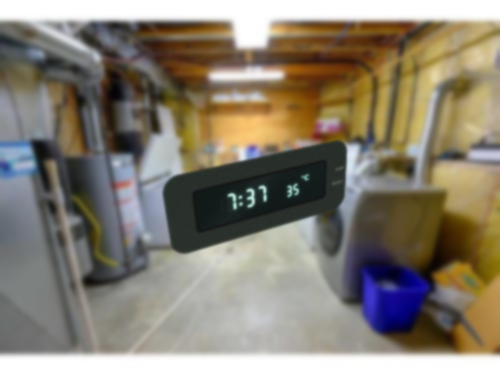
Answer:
h=7 m=37
